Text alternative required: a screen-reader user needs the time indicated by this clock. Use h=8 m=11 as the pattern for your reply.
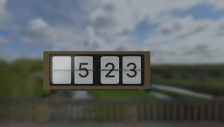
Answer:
h=5 m=23
